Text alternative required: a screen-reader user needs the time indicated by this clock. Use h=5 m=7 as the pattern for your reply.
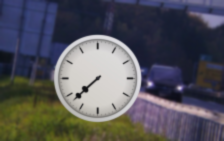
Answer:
h=7 m=38
